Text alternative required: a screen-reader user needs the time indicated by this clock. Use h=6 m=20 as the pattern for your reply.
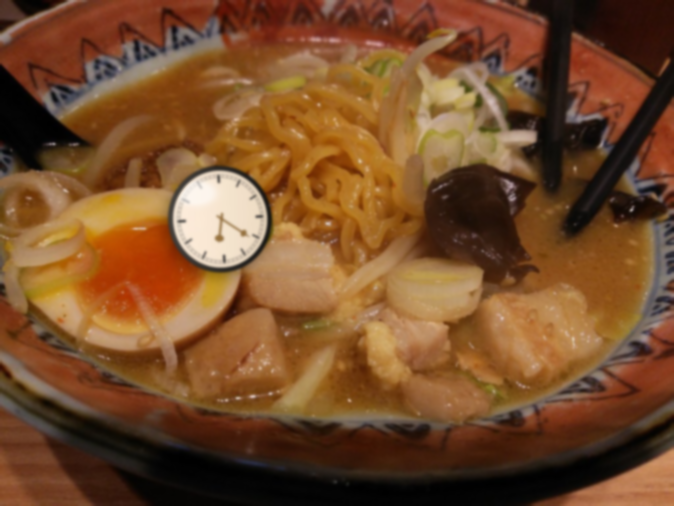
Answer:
h=6 m=21
